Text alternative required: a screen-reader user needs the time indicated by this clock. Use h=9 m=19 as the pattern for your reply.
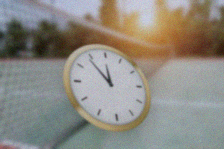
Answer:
h=11 m=54
